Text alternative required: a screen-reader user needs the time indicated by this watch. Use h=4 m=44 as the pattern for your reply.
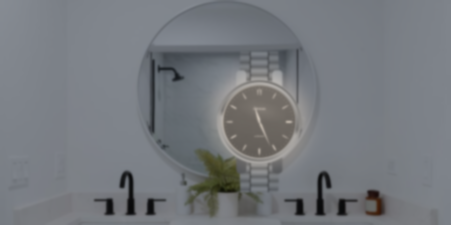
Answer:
h=11 m=26
